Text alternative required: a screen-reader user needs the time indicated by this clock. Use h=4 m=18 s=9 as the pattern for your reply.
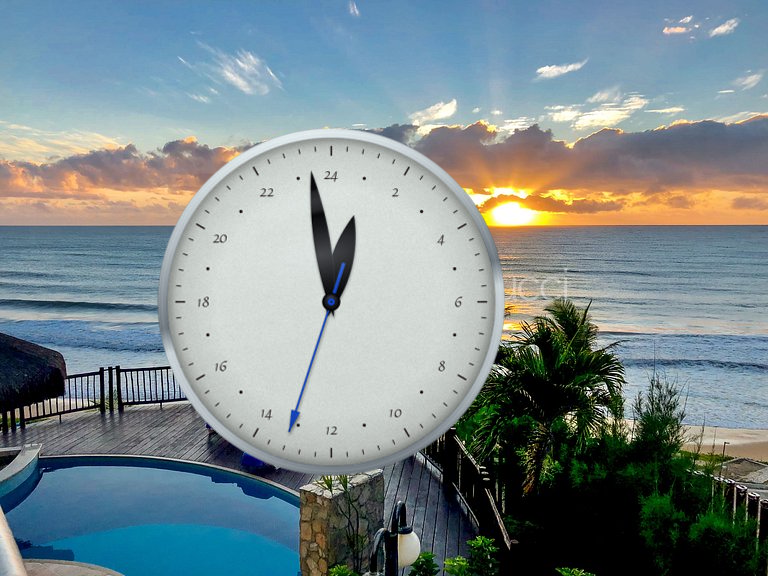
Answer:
h=0 m=58 s=33
